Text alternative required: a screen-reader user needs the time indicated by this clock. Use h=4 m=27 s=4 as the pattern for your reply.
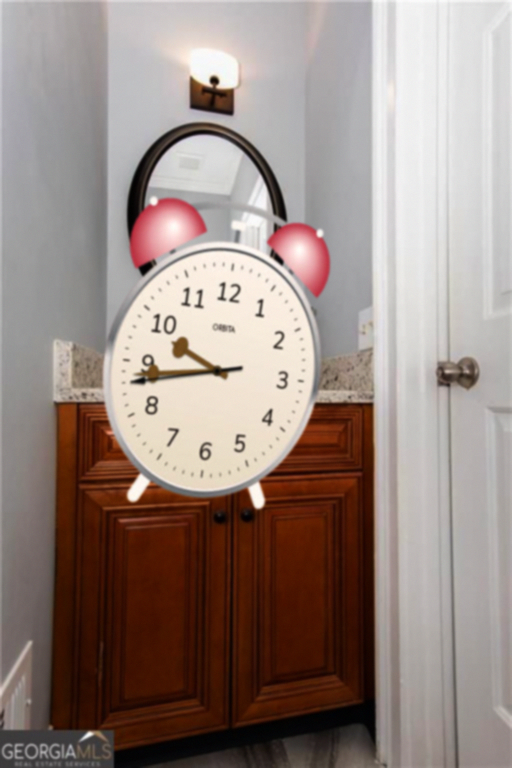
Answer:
h=9 m=43 s=43
